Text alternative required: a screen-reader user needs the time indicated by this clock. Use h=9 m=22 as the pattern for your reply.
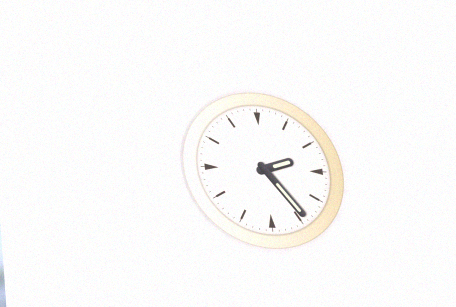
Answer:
h=2 m=24
